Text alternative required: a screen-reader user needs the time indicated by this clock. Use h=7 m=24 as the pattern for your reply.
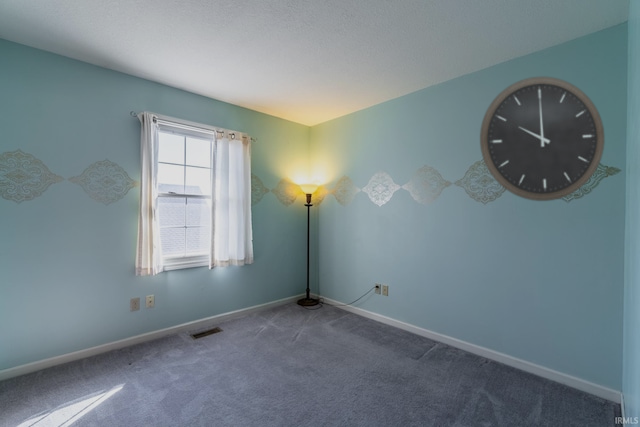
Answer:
h=10 m=0
